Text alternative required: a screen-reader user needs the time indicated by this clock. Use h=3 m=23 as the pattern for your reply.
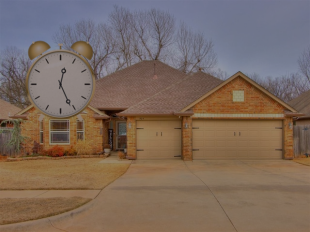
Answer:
h=12 m=26
